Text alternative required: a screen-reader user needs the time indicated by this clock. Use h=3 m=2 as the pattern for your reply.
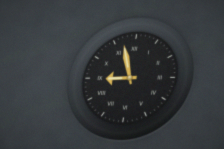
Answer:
h=8 m=57
